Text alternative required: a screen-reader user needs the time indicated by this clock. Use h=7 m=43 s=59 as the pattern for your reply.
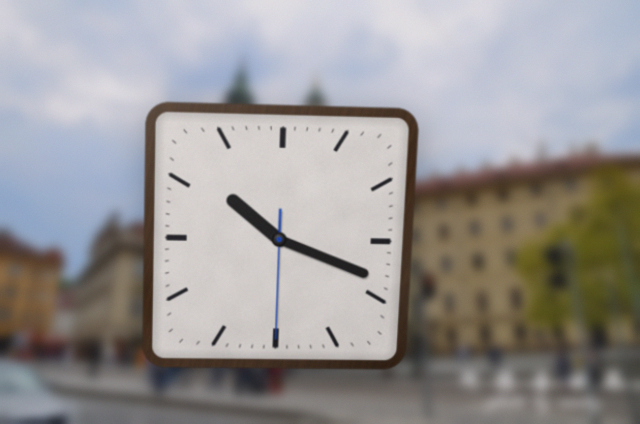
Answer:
h=10 m=18 s=30
